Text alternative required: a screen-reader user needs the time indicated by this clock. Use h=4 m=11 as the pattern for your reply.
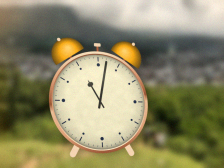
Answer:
h=11 m=2
